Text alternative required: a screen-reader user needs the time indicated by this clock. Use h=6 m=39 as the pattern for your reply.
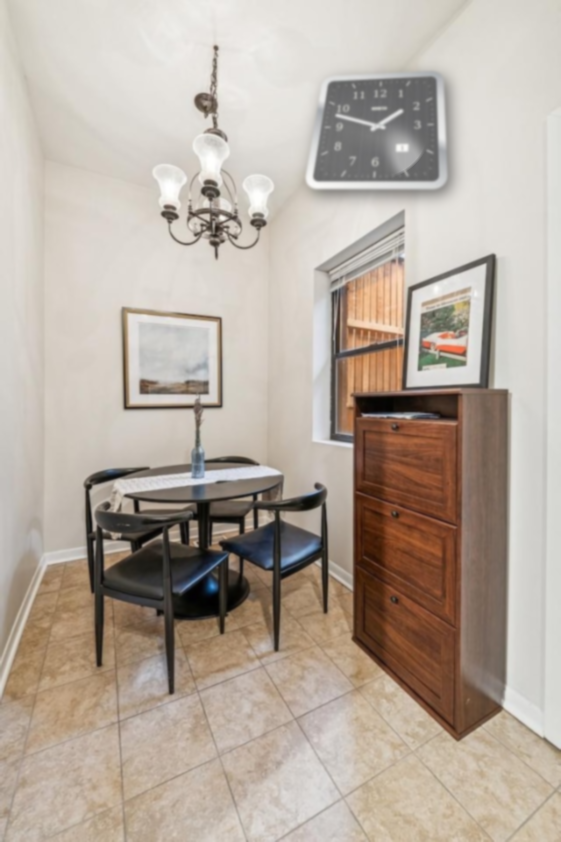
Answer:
h=1 m=48
